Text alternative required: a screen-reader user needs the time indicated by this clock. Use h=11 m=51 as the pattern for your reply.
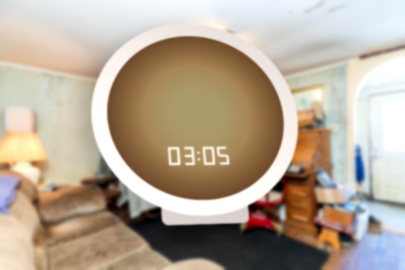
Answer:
h=3 m=5
